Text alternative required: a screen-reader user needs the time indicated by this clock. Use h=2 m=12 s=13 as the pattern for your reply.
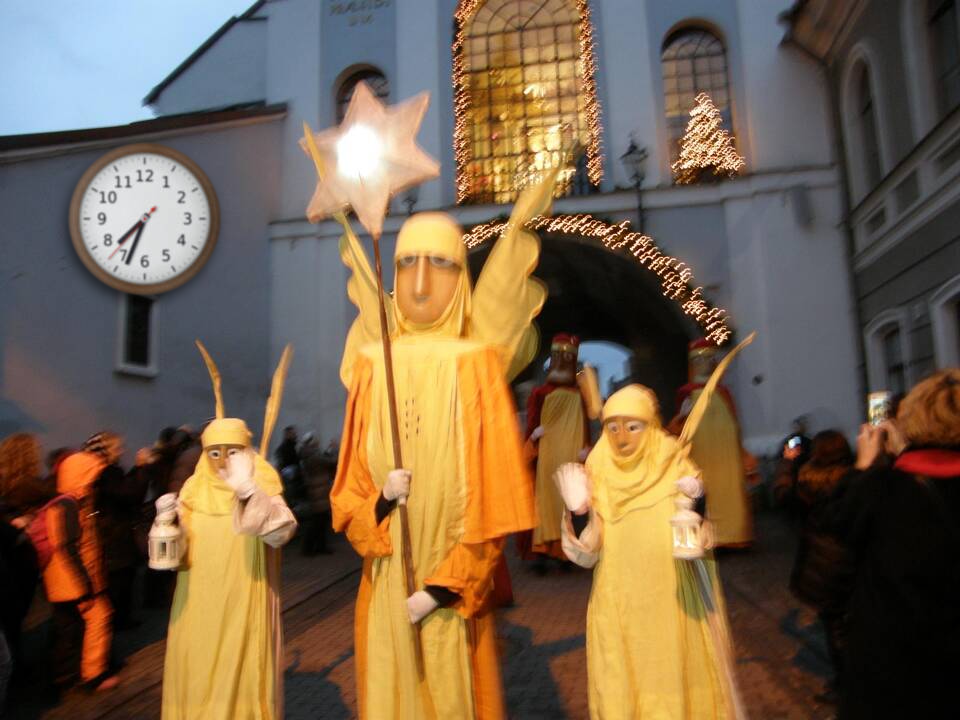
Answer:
h=7 m=33 s=37
